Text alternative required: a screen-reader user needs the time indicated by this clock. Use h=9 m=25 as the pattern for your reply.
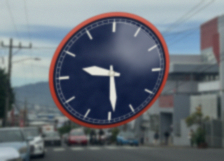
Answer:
h=9 m=29
